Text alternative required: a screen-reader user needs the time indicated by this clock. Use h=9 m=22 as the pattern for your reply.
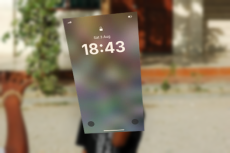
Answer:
h=18 m=43
